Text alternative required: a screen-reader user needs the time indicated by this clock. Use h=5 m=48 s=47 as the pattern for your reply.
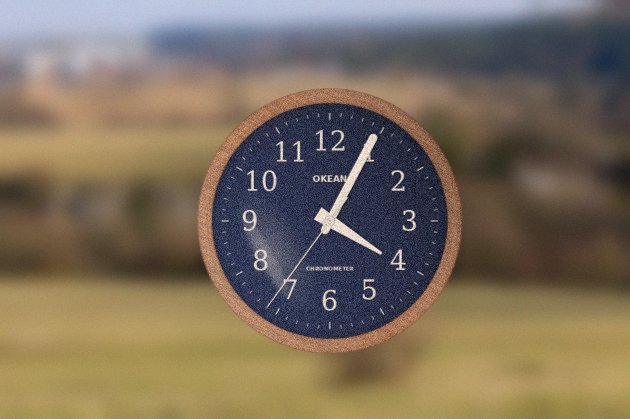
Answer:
h=4 m=4 s=36
